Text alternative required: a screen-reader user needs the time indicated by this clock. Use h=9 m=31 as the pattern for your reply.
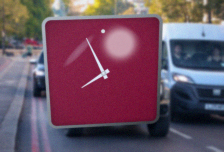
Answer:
h=7 m=56
